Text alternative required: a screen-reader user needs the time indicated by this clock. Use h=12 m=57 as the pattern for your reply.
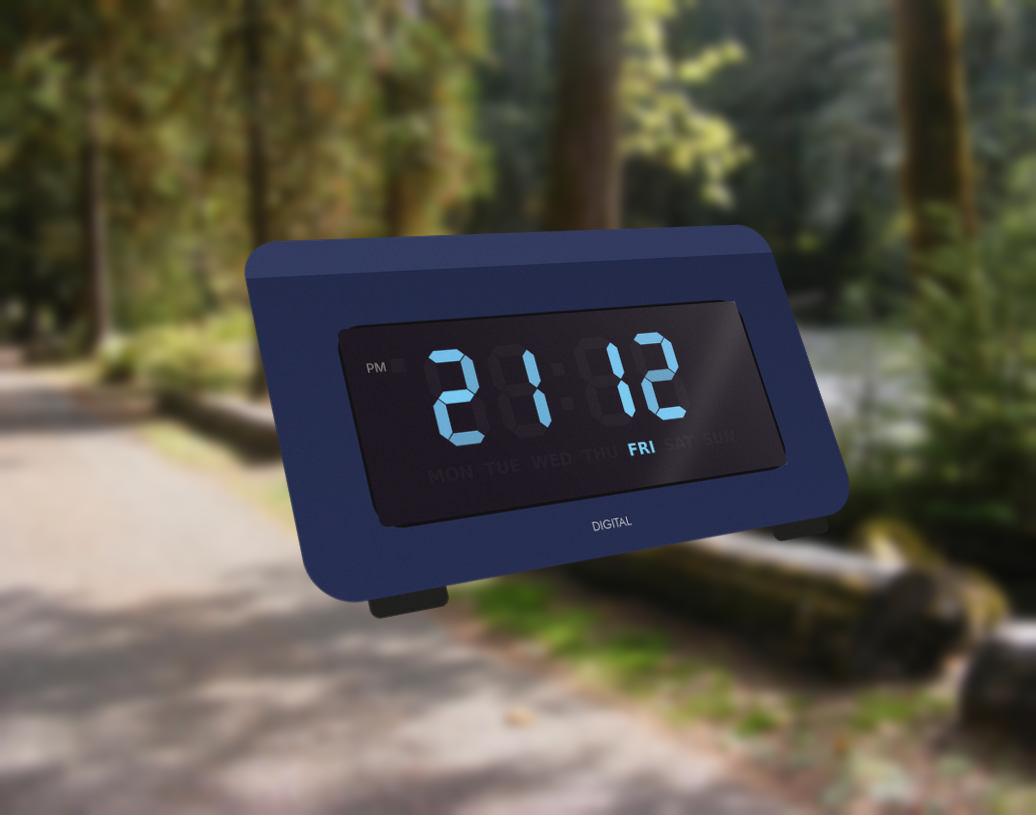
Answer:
h=21 m=12
